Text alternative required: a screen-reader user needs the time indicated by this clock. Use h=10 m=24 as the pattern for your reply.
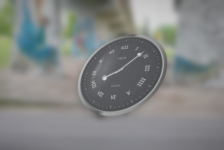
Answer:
h=8 m=8
